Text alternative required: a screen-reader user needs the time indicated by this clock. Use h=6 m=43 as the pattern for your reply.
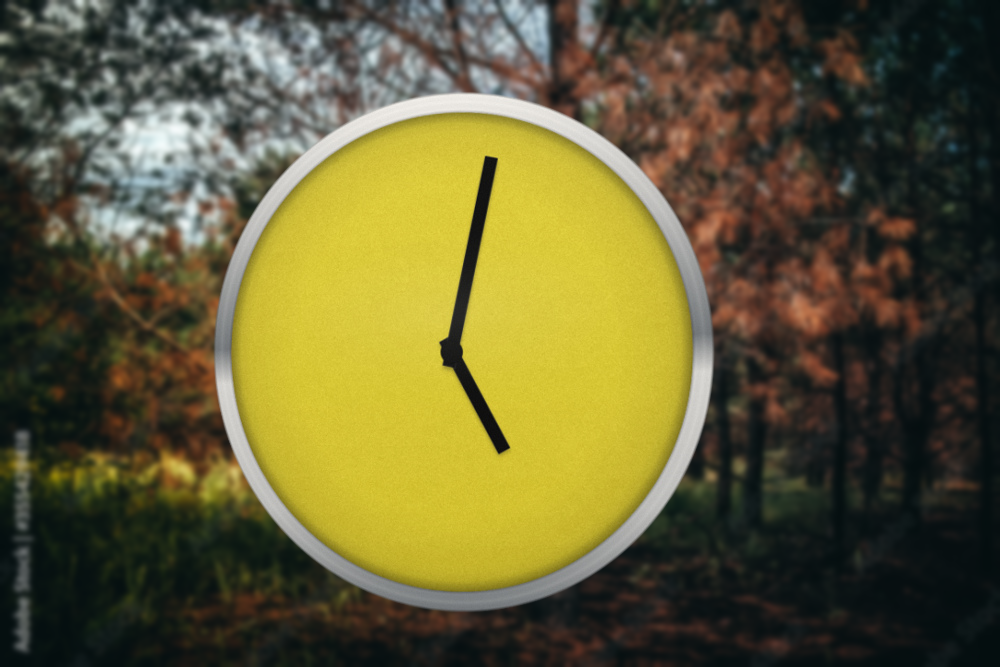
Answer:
h=5 m=2
